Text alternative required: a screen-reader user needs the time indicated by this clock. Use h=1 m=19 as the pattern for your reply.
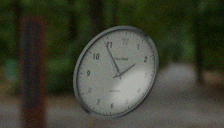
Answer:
h=1 m=54
